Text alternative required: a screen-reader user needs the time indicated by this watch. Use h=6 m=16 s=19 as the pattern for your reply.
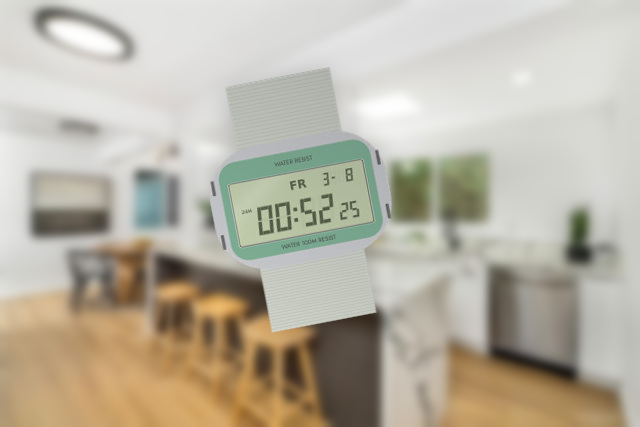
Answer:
h=0 m=52 s=25
